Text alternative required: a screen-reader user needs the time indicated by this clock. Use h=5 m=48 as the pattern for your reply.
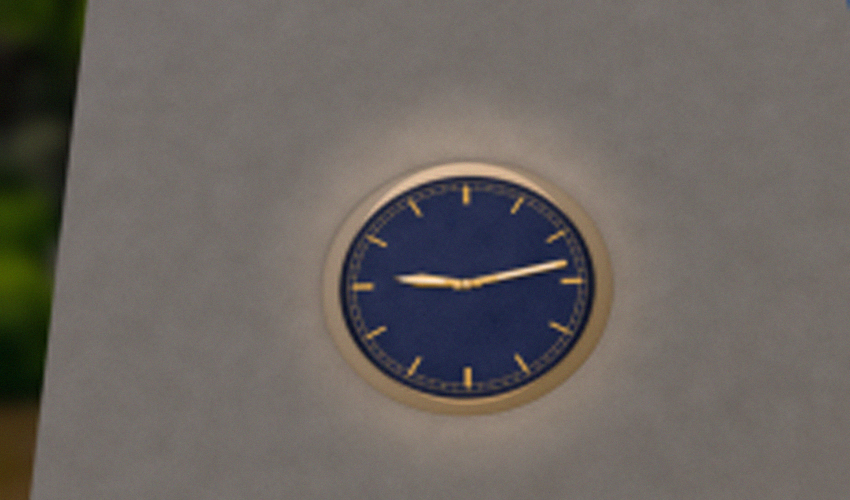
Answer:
h=9 m=13
